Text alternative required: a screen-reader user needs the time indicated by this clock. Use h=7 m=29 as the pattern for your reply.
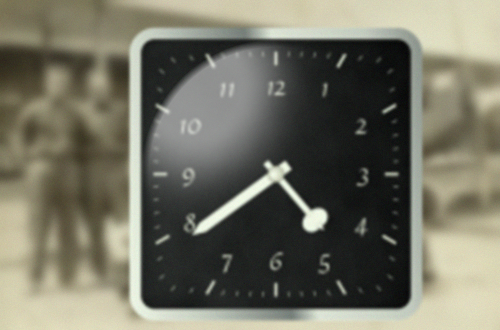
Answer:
h=4 m=39
